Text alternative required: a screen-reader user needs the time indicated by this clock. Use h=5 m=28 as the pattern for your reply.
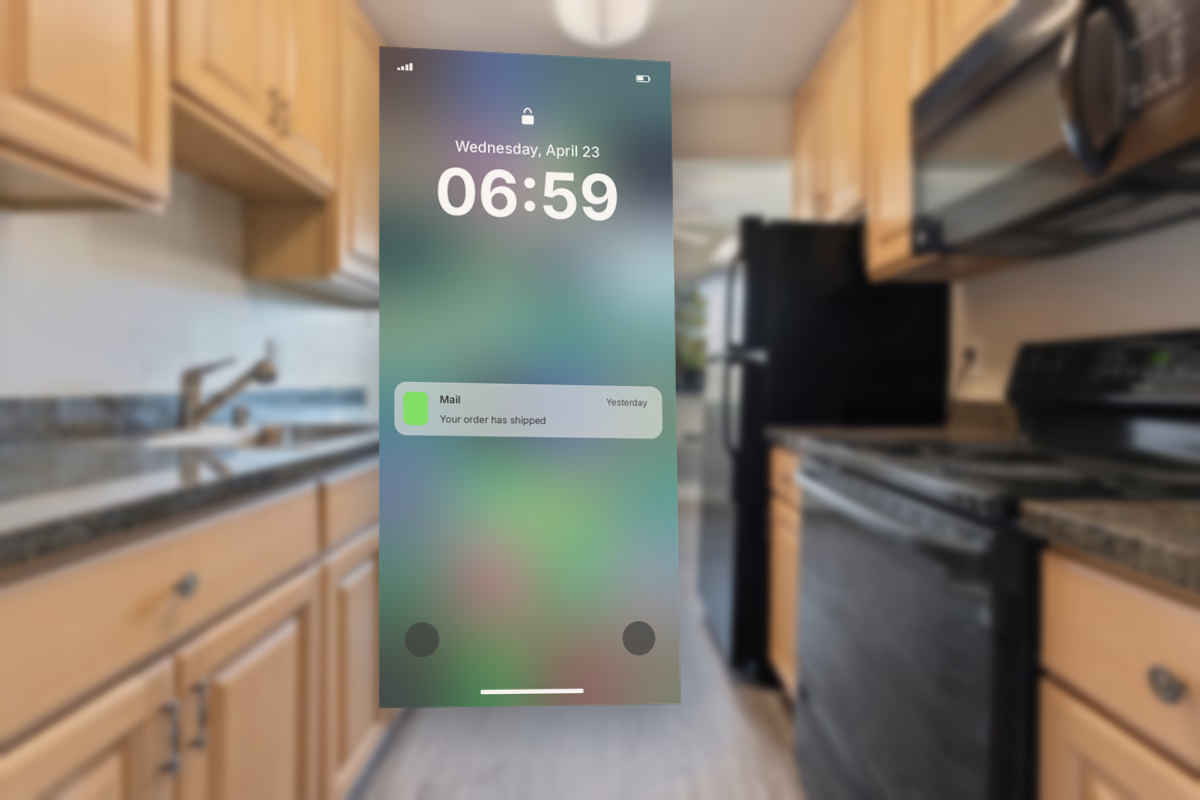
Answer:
h=6 m=59
